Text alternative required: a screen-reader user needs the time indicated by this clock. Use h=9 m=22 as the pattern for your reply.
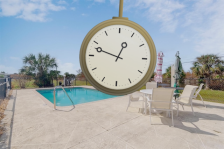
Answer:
h=12 m=48
